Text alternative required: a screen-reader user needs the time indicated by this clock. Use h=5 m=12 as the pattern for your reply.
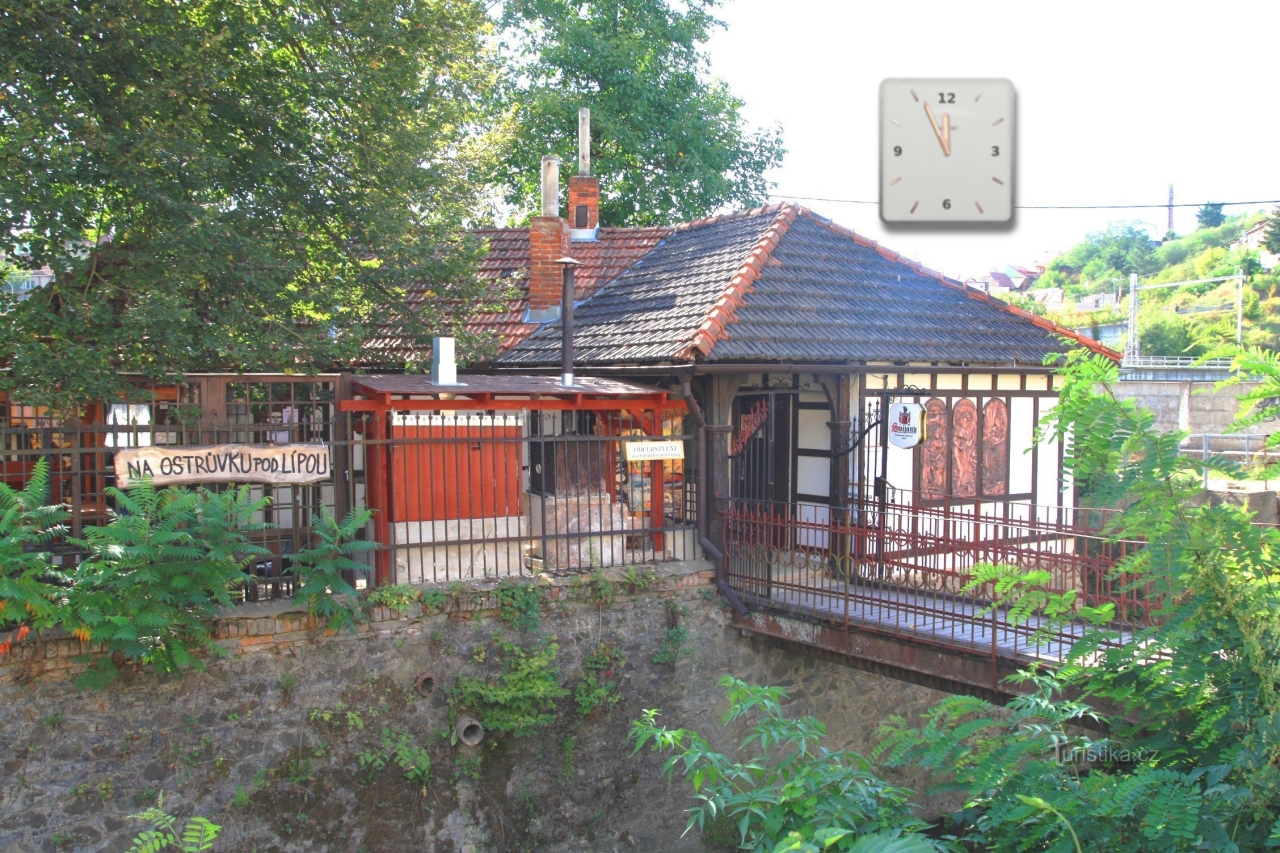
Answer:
h=11 m=56
